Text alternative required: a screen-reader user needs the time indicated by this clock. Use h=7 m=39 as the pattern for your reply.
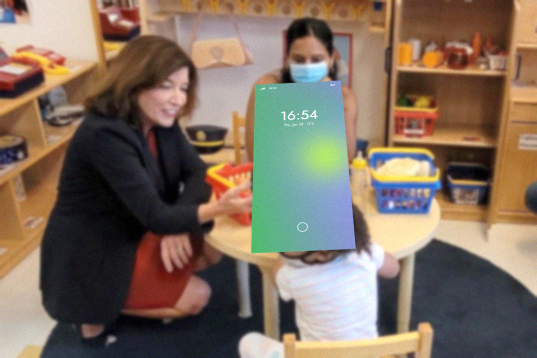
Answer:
h=16 m=54
